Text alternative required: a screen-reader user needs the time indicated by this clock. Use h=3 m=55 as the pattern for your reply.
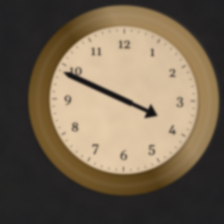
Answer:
h=3 m=49
